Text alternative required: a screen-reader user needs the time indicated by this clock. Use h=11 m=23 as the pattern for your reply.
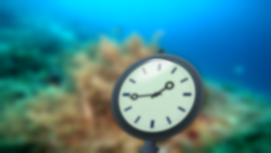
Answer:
h=1 m=44
